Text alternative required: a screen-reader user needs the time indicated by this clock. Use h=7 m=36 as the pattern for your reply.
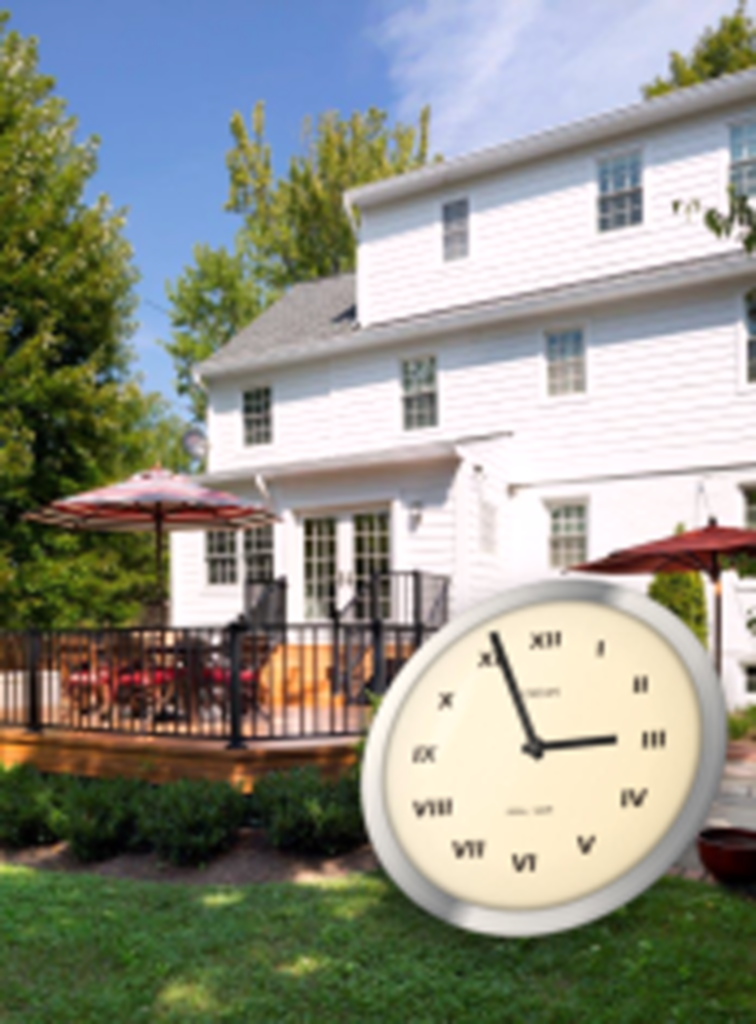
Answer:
h=2 m=56
